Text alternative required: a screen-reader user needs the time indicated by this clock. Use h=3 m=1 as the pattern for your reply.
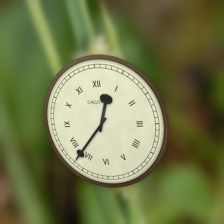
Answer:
h=12 m=37
